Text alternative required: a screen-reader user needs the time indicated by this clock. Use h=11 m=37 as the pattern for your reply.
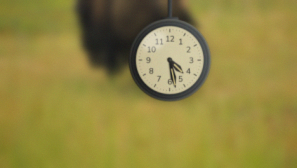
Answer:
h=4 m=28
